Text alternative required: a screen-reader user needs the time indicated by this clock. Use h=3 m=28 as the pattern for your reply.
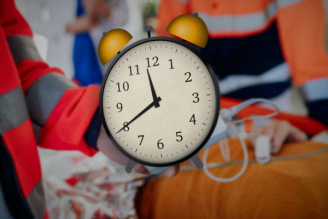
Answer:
h=11 m=40
